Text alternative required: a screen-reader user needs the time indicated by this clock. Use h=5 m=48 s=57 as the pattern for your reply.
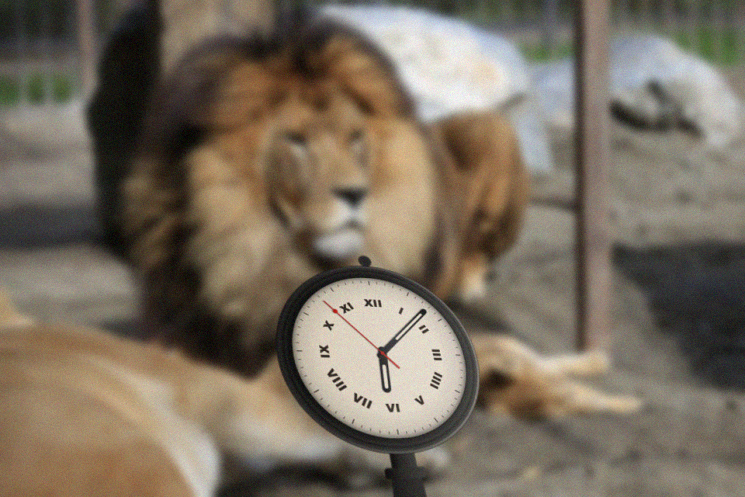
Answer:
h=6 m=7 s=53
